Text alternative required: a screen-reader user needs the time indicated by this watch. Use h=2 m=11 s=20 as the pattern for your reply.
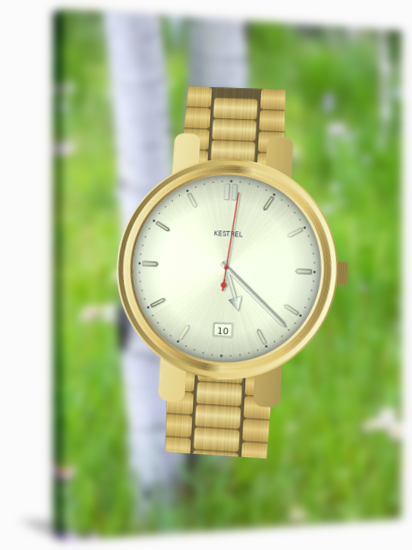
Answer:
h=5 m=22 s=1
